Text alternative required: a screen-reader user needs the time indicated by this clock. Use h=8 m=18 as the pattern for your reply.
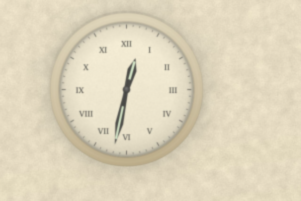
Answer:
h=12 m=32
